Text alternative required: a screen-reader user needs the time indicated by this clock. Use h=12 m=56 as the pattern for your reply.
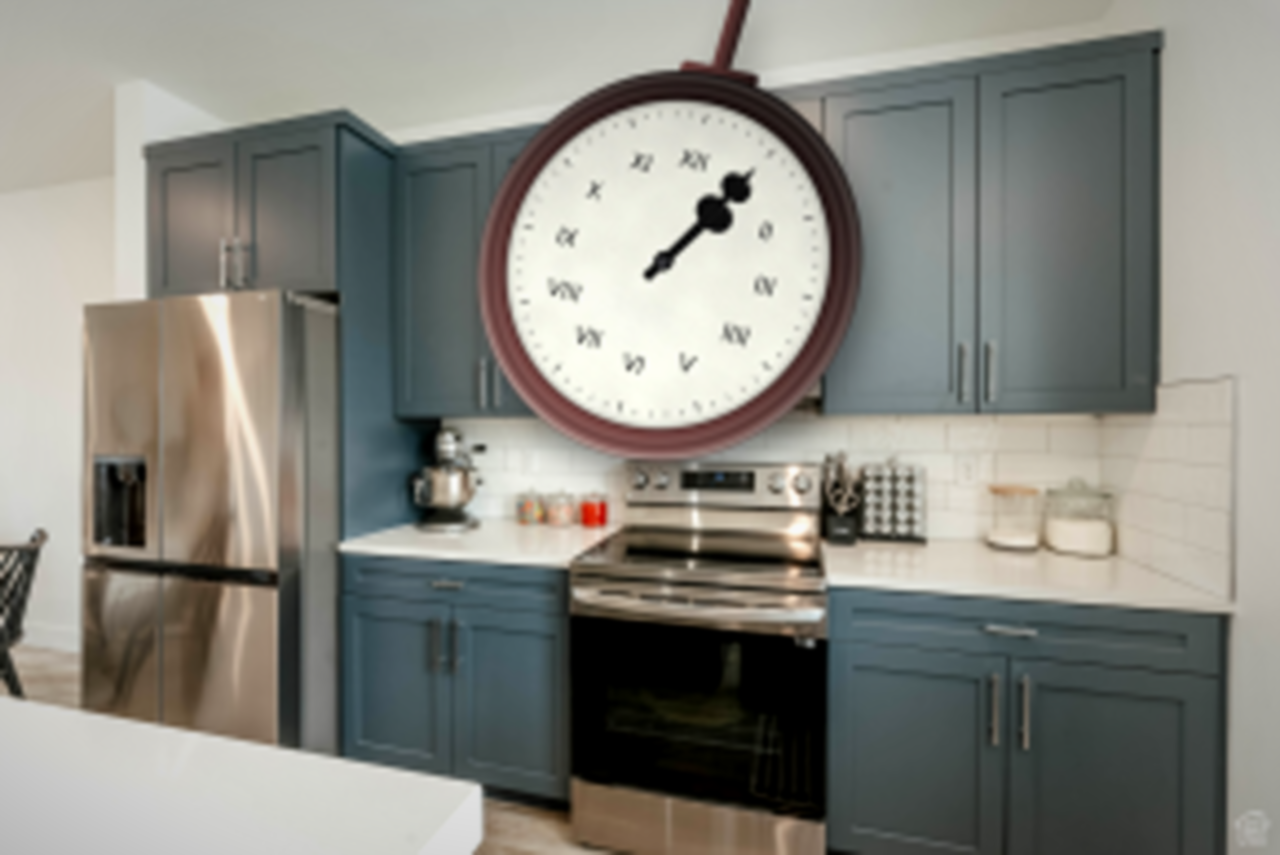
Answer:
h=1 m=5
